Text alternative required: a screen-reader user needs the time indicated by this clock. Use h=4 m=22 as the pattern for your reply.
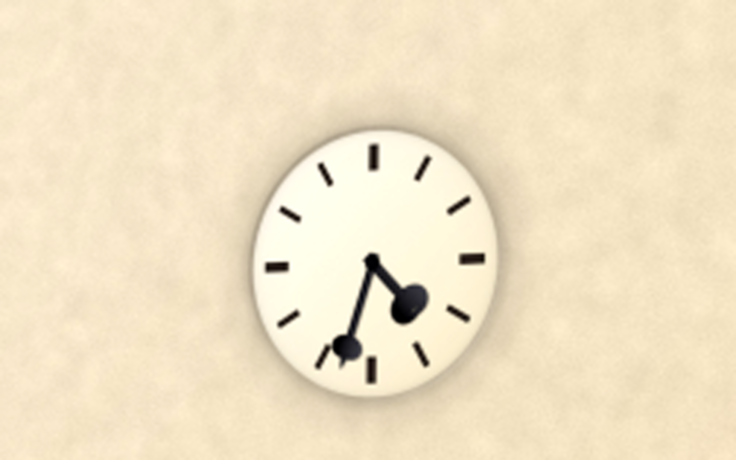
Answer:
h=4 m=33
